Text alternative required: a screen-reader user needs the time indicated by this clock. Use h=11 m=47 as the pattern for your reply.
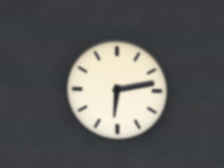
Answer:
h=6 m=13
